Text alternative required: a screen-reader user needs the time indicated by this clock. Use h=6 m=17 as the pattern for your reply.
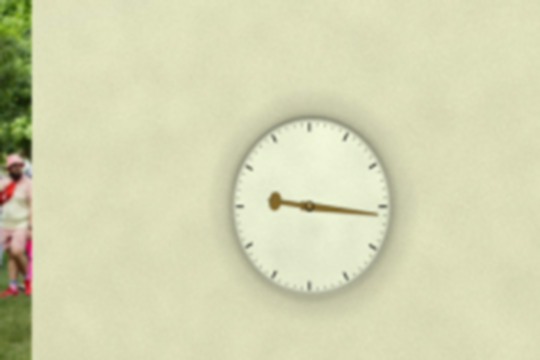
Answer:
h=9 m=16
